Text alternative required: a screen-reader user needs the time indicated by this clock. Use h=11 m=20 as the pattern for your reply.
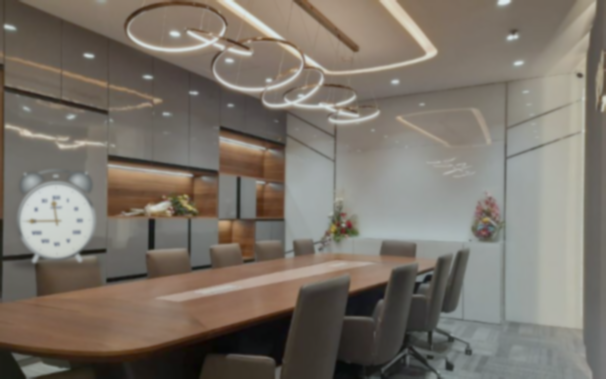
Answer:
h=11 m=45
